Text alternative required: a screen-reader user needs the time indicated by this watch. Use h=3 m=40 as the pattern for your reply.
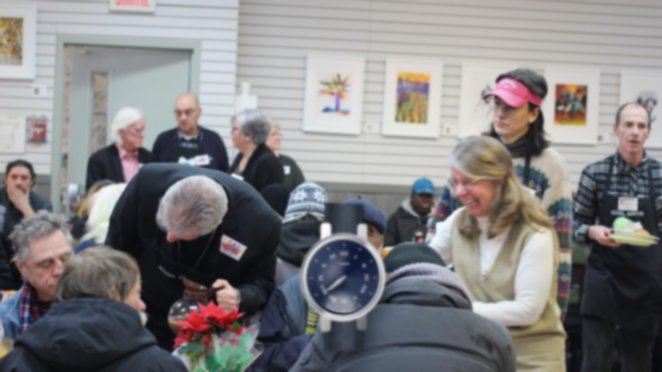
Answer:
h=7 m=39
